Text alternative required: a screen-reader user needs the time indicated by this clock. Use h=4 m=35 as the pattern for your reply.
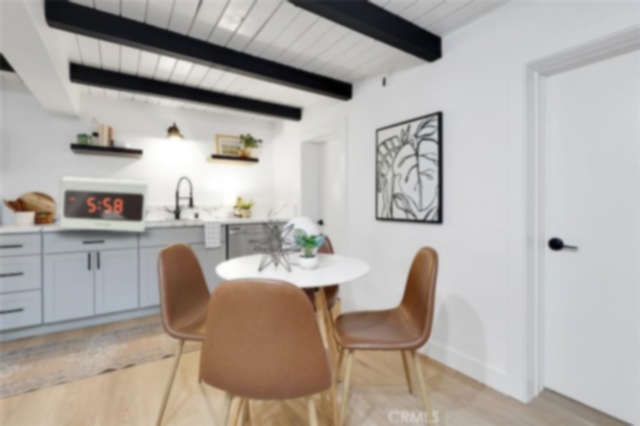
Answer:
h=5 m=58
